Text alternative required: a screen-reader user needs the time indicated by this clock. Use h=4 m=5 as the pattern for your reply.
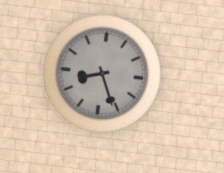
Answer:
h=8 m=26
